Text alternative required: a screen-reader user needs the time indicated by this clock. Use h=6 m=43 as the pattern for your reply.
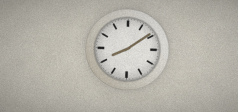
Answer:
h=8 m=9
